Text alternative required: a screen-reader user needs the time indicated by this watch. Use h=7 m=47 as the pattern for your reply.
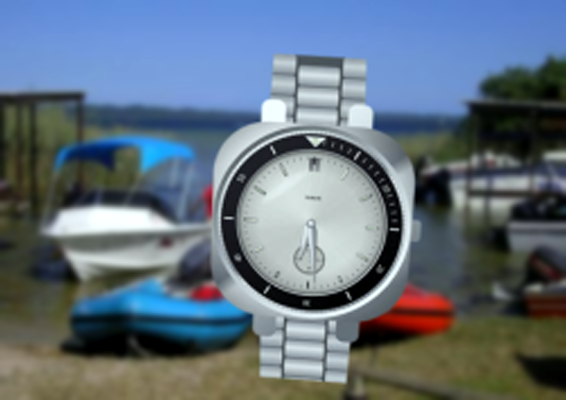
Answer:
h=6 m=29
